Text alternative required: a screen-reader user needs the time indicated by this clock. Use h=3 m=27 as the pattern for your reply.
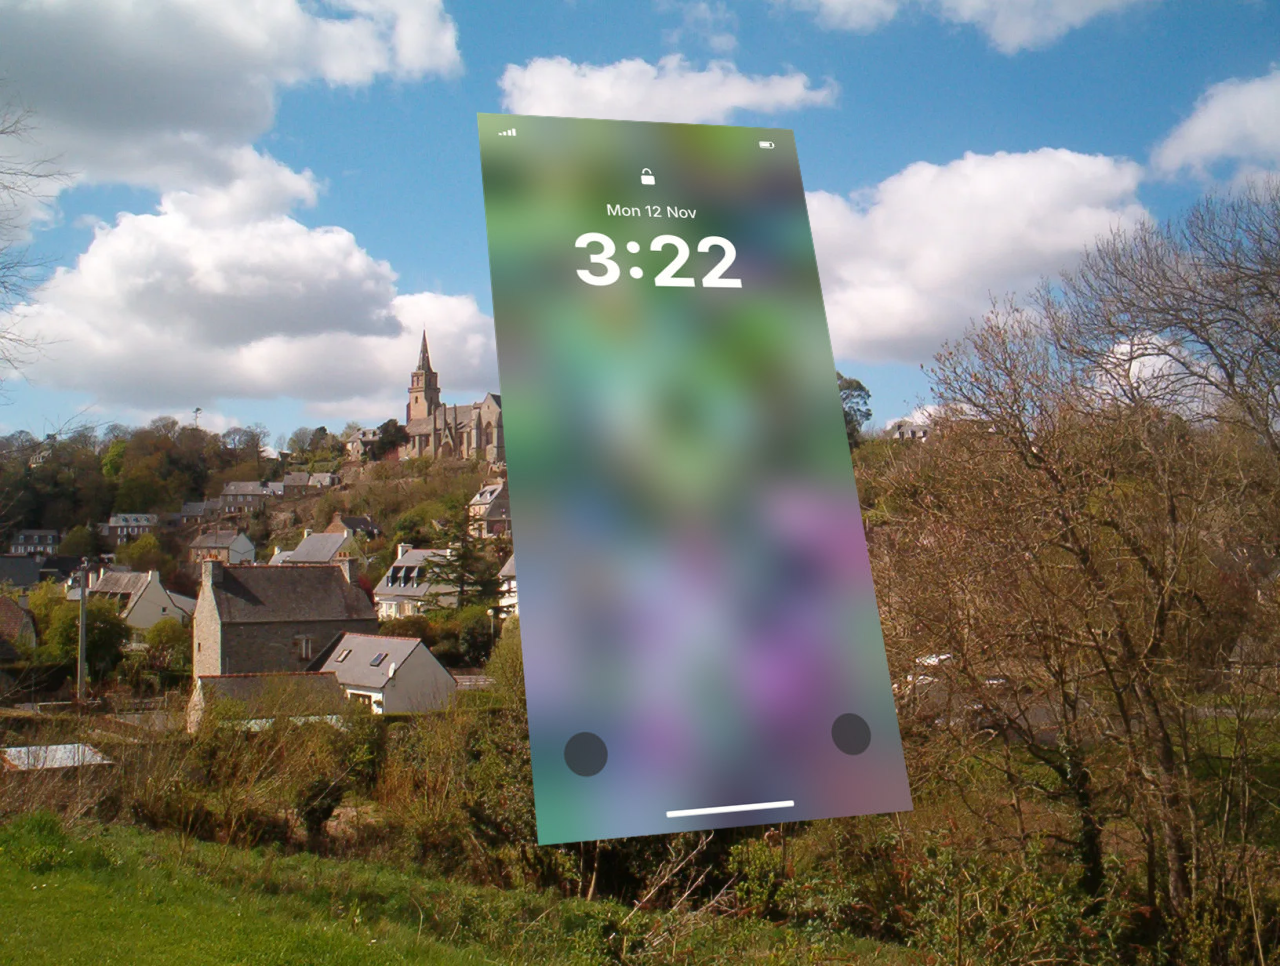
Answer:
h=3 m=22
